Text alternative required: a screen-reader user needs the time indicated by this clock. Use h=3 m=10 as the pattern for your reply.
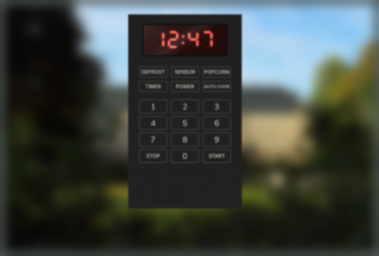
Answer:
h=12 m=47
